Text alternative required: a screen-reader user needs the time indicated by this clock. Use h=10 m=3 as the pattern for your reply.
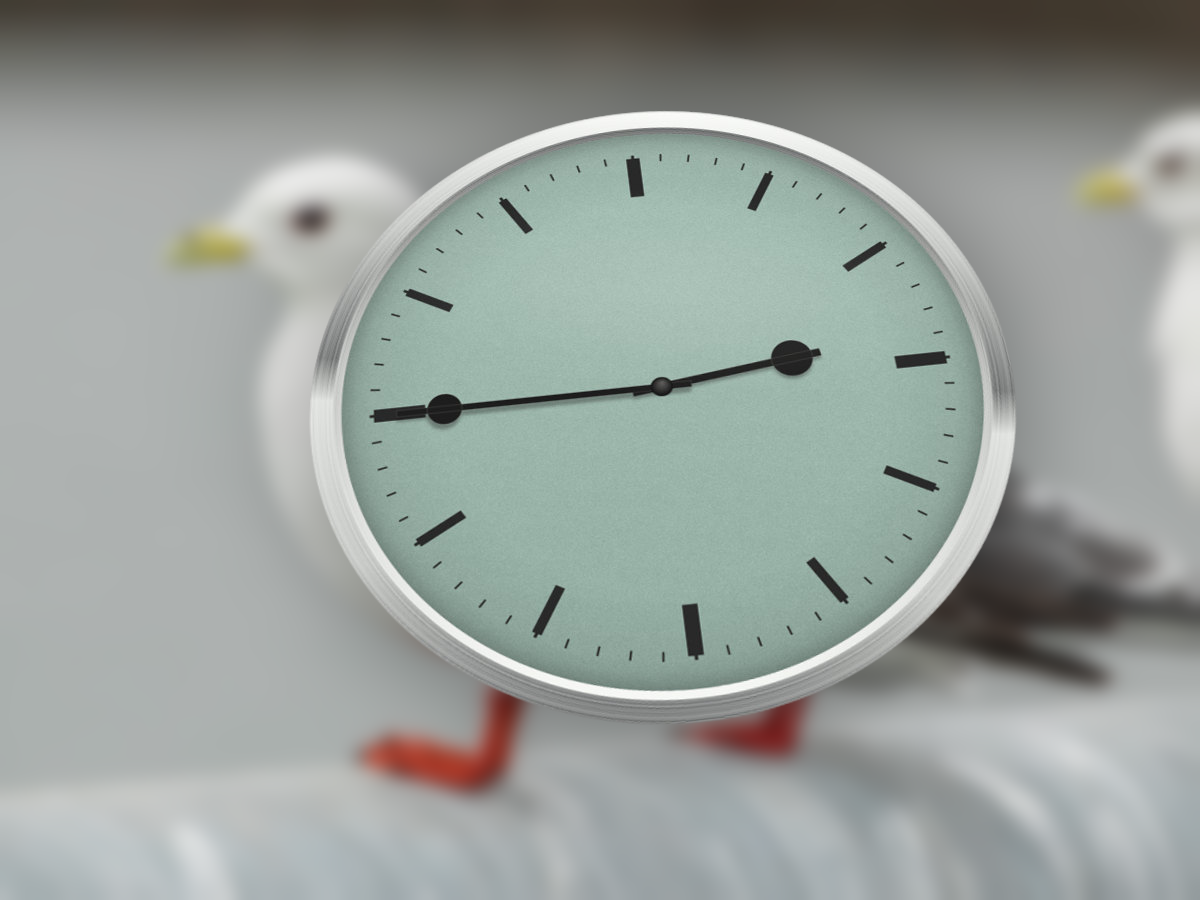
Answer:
h=2 m=45
